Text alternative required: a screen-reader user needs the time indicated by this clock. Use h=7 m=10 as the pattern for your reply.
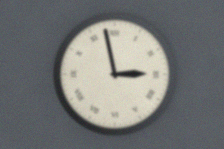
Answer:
h=2 m=58
